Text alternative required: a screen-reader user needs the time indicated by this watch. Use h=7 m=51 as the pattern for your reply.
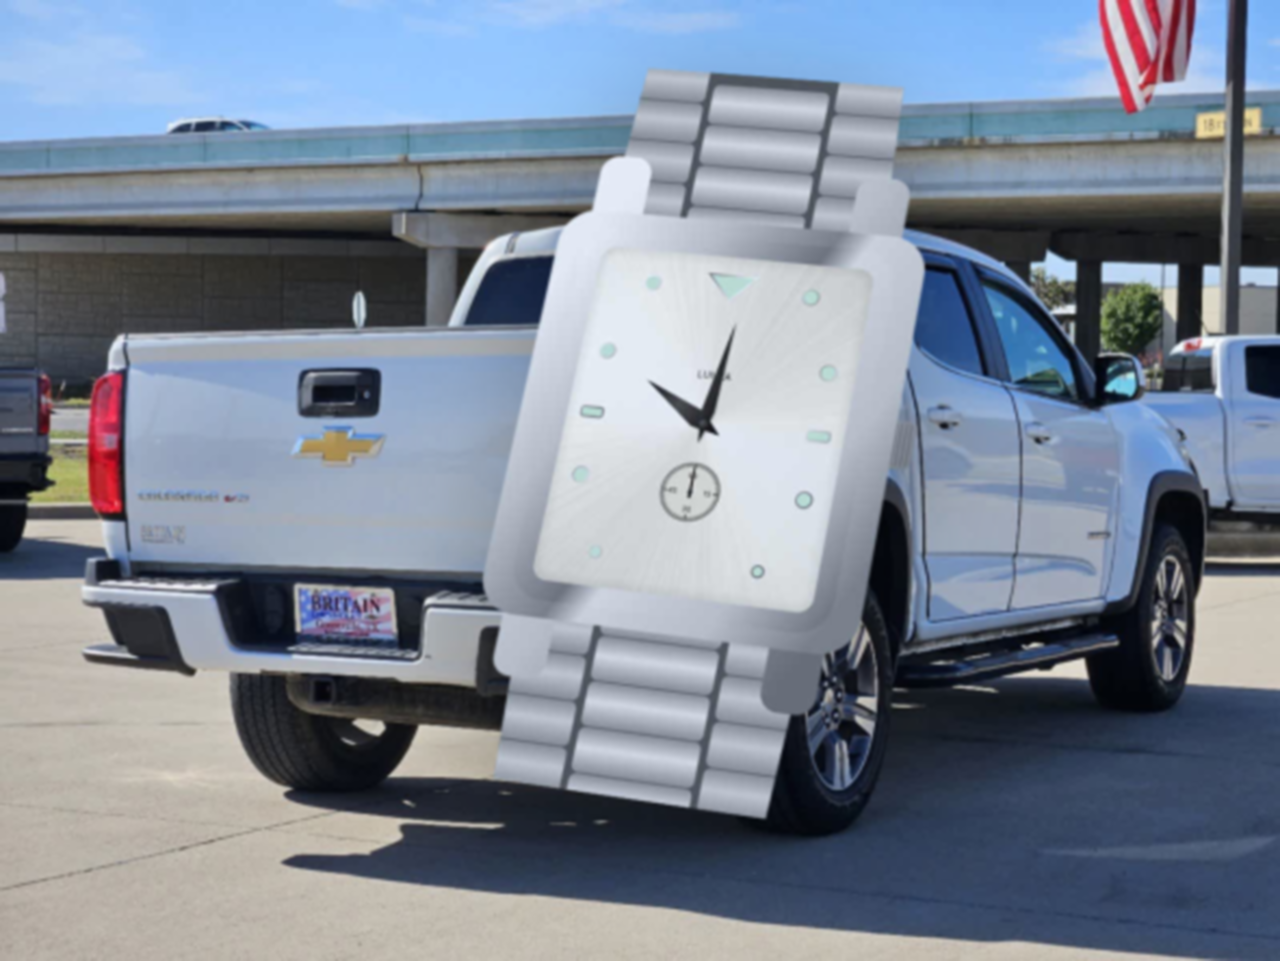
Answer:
h=10 m=1
